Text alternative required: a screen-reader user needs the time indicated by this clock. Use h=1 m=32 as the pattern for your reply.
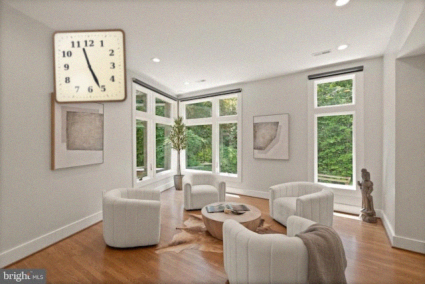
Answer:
h=11 m=26
